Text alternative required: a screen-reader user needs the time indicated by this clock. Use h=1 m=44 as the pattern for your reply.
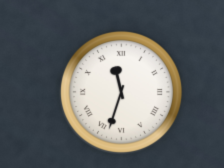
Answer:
h=11 m=33
